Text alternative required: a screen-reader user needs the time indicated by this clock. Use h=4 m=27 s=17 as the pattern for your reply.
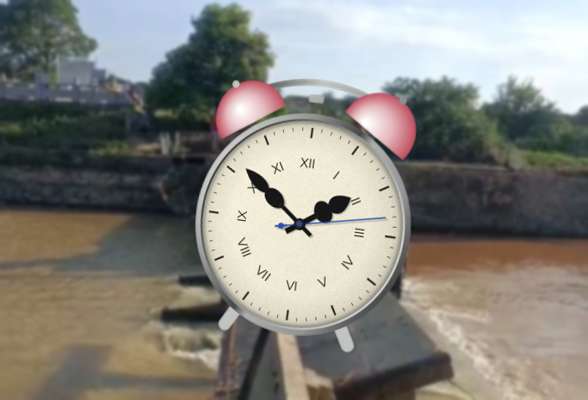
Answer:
h=1 m=51 s=13
